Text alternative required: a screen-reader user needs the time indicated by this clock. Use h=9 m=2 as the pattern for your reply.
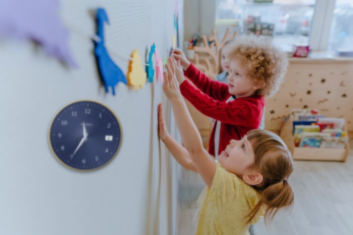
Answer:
h=11 m=35
